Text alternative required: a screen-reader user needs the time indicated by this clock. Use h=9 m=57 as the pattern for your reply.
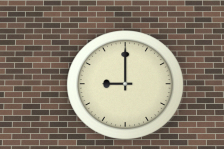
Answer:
h=9 m=0
